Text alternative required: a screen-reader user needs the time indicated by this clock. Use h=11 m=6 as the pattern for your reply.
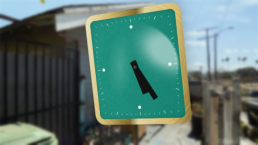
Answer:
h=5 m=25
